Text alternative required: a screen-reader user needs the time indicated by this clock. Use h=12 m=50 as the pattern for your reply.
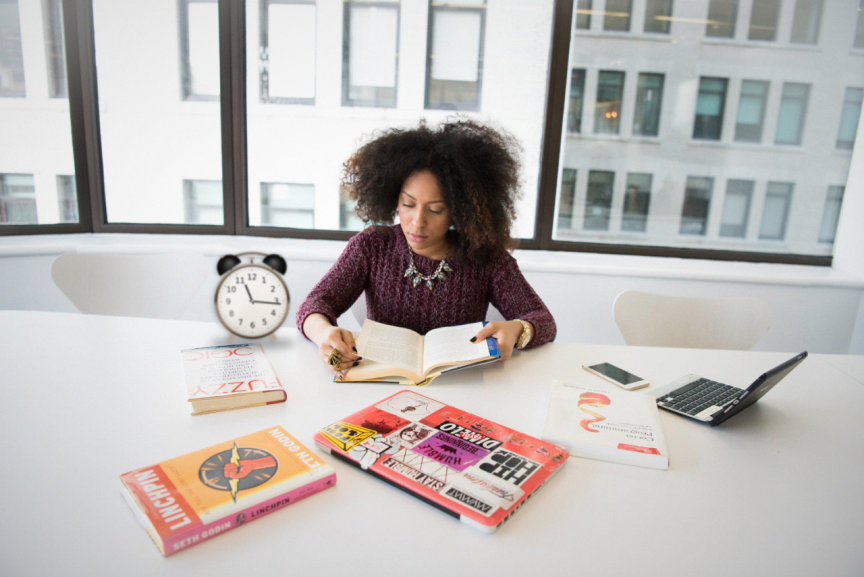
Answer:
h=11 m=16
